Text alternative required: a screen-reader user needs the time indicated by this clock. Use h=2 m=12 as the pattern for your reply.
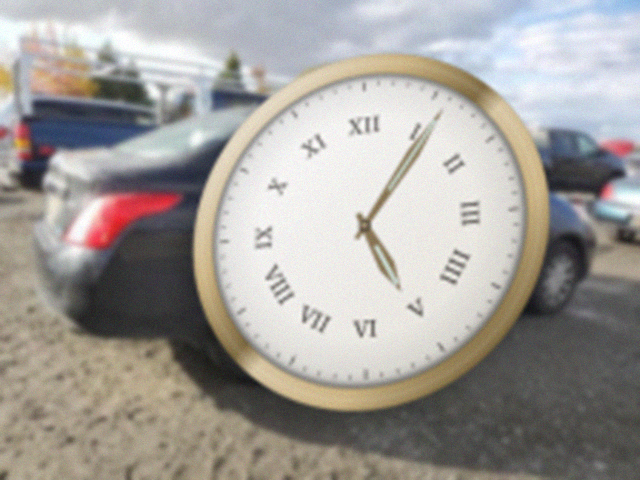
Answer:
h=5 m=6
